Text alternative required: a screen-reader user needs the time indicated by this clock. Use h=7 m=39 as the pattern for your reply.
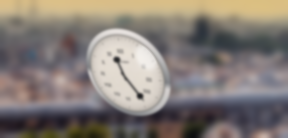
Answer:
h=11 m=24
